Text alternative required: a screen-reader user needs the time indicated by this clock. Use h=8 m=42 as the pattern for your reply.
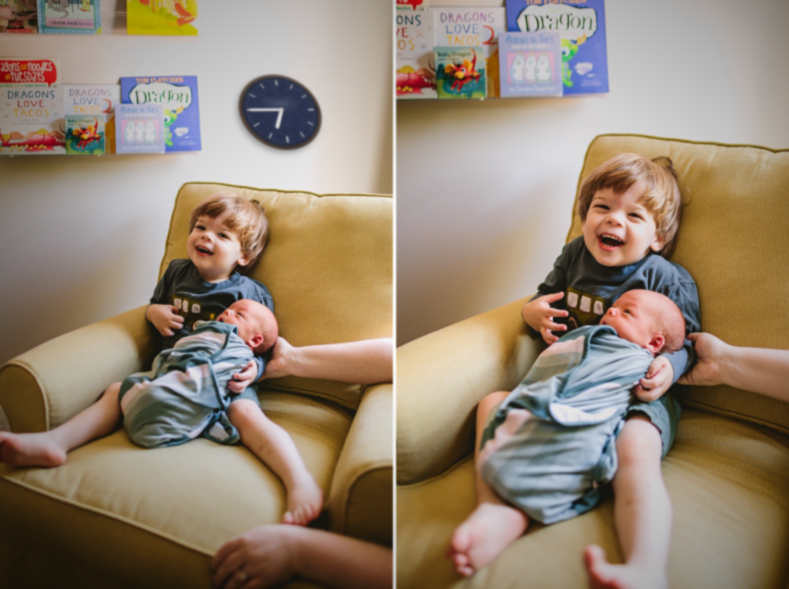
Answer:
h=6 m=45
